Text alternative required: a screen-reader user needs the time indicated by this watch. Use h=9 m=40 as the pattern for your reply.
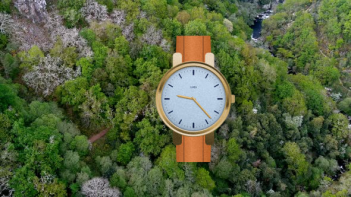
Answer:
h=9 m=23
